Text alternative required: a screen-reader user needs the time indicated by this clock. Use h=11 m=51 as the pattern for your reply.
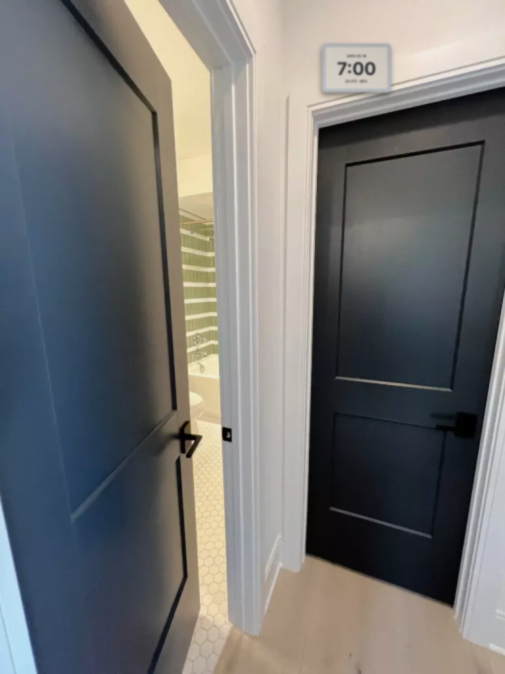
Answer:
h=7 m=0
